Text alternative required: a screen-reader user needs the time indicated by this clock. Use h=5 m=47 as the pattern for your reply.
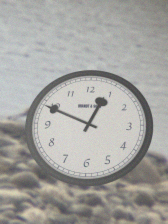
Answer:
h=12 m=49
